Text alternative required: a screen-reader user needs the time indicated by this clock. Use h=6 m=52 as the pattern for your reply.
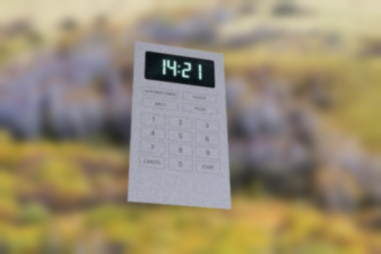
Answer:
h=14 m=21
